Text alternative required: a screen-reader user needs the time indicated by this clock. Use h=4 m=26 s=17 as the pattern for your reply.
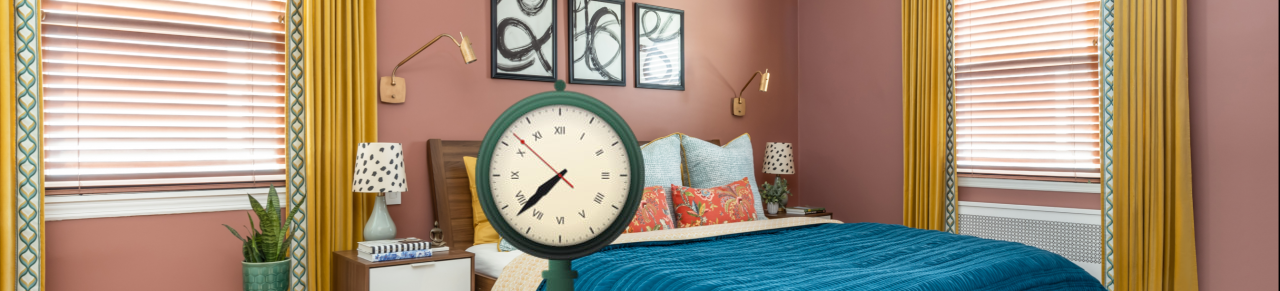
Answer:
h=7 m=37 s=52
